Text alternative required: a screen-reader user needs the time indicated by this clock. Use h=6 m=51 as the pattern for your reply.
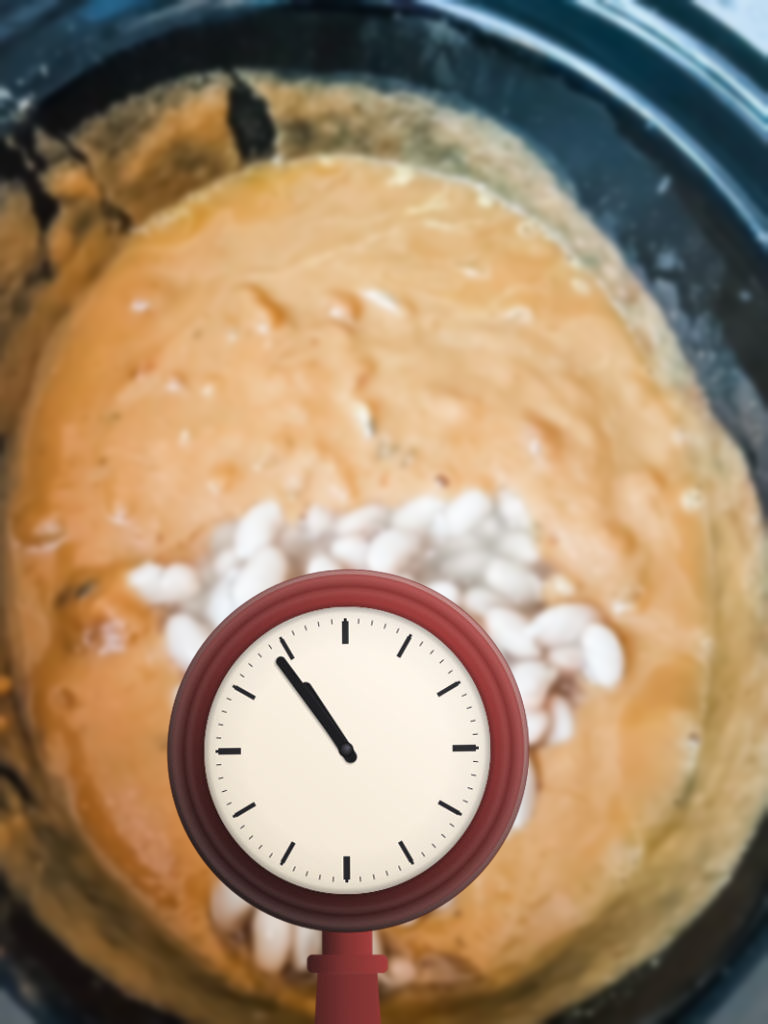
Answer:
h=10 m=54
